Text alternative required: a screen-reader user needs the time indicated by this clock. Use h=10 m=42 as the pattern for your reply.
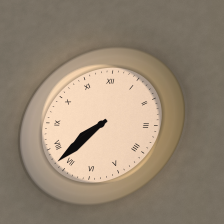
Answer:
h=7 m=37
